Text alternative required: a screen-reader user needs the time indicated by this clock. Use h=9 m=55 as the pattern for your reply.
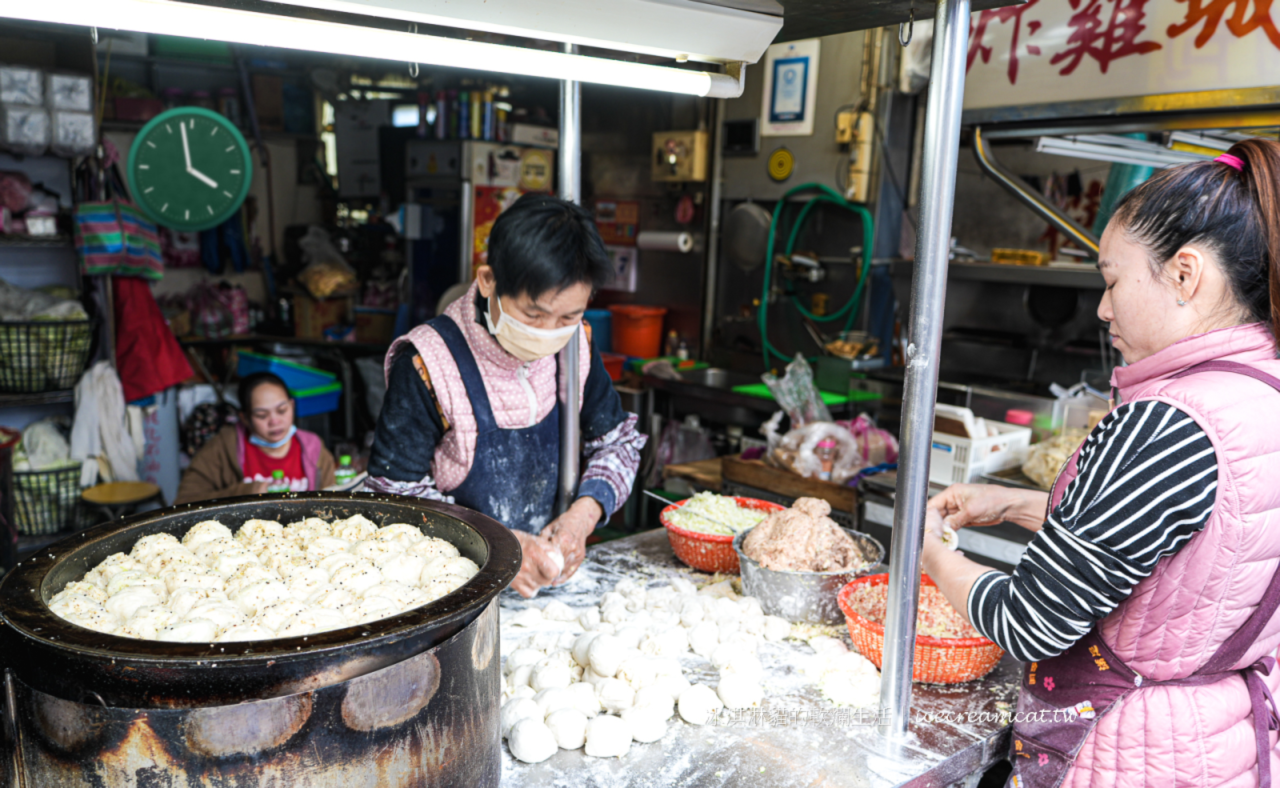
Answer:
h=3 m=58
